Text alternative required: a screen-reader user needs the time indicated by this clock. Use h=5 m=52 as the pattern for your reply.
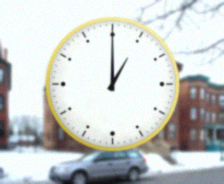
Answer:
h=1 m=0
